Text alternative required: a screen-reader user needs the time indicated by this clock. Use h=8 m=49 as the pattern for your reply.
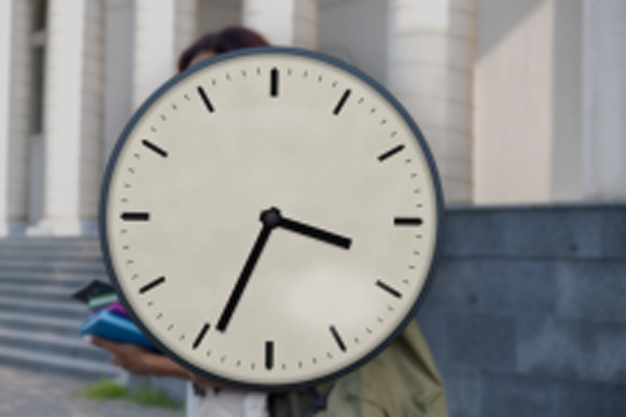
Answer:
h=3 m=34
